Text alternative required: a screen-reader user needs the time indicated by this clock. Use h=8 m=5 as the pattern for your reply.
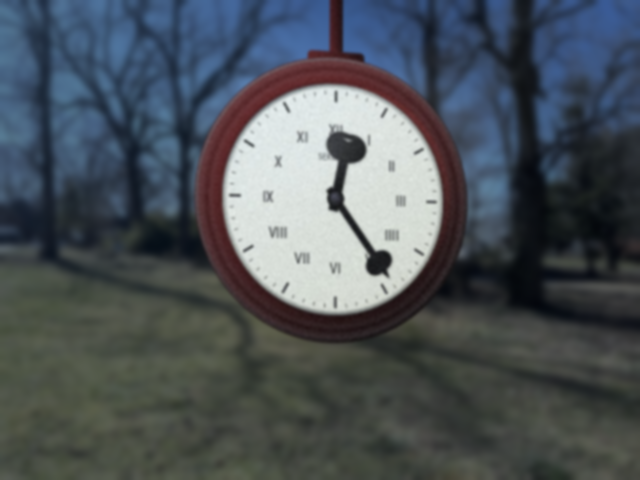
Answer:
h=12 m=24
